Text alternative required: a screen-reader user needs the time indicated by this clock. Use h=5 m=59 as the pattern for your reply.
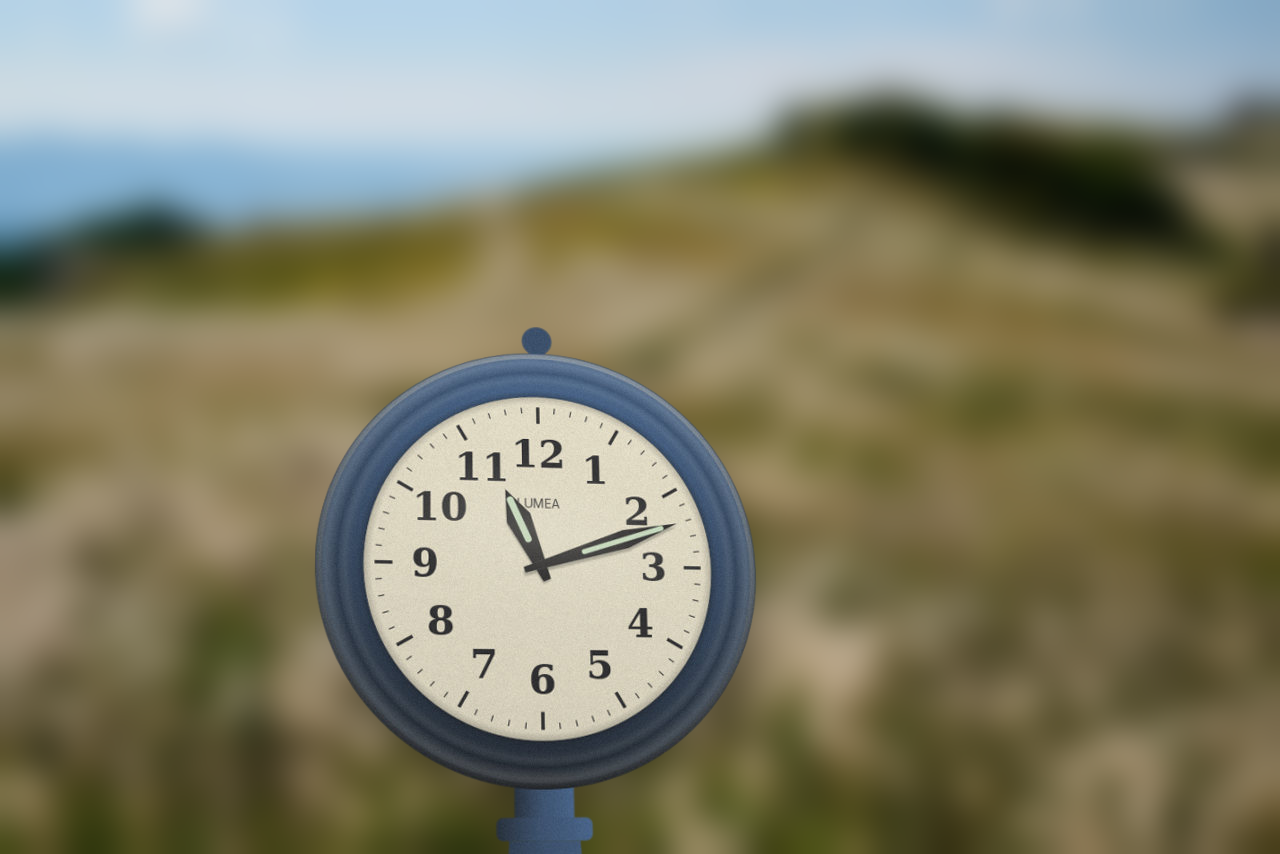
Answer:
h=11 m=12
